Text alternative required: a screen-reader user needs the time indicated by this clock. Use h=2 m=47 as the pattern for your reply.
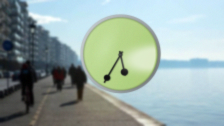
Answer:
h=5 m=35
